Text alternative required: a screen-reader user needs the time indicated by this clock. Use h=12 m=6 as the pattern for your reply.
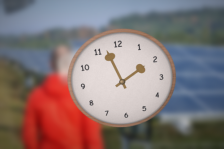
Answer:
h=1 m=57
